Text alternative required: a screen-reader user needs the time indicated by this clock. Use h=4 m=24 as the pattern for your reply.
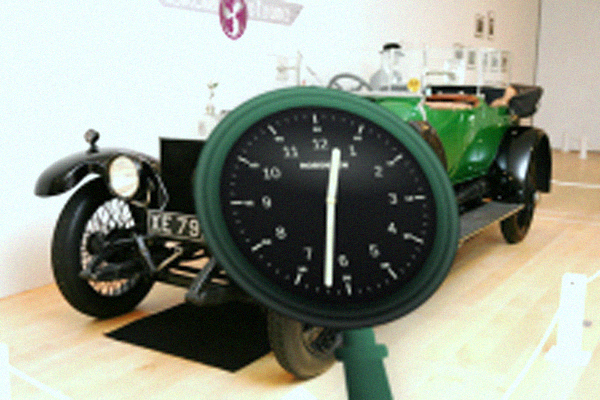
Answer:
h=12 m=32
